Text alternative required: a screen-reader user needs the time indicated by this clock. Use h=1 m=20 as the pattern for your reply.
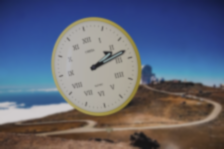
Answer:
h=2 m=13
